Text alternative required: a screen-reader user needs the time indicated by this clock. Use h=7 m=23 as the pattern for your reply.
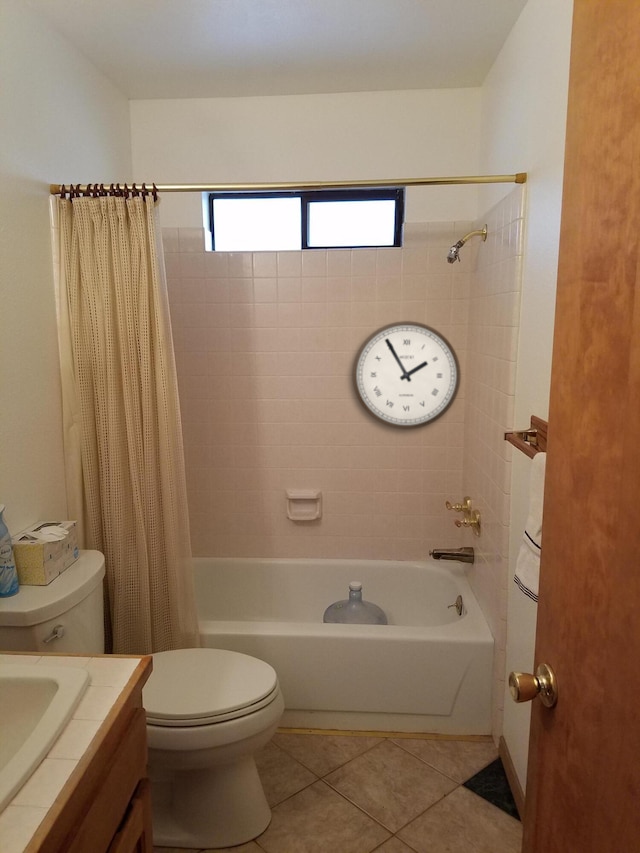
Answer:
h=1 m=55
